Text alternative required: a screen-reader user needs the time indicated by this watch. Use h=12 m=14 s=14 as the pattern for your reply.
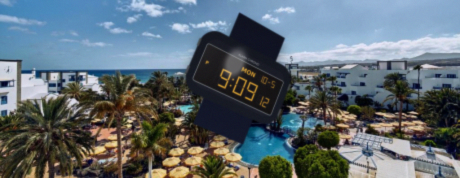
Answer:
h=9 m=9 s=12
